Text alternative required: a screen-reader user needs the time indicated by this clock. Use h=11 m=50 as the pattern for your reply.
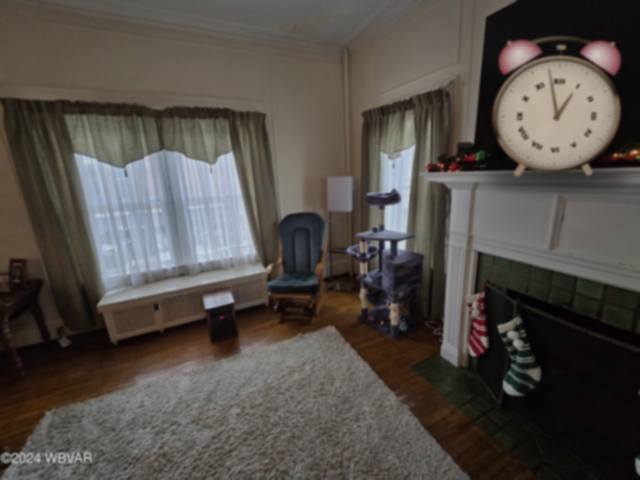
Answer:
h=12 m=58
